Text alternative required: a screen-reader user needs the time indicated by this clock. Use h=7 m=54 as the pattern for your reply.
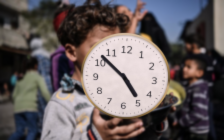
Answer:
h=4 m=52
